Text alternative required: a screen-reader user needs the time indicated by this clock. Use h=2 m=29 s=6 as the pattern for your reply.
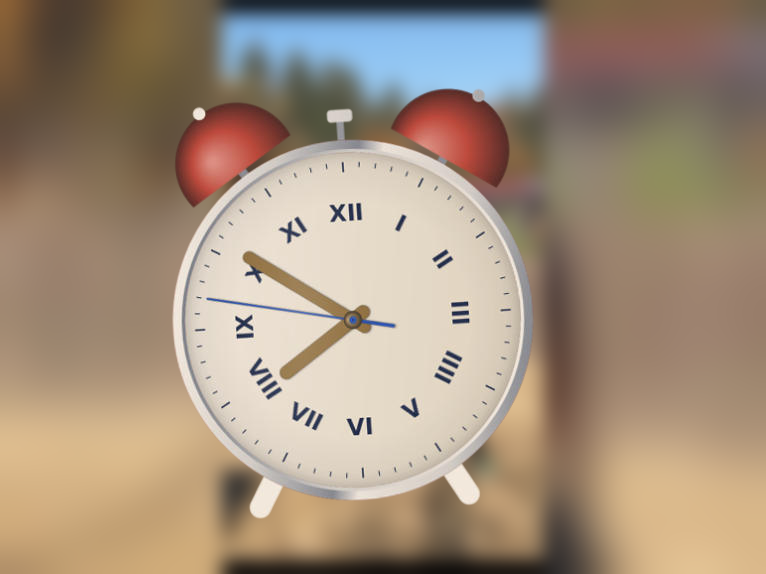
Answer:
h=7 m=50 s=47
